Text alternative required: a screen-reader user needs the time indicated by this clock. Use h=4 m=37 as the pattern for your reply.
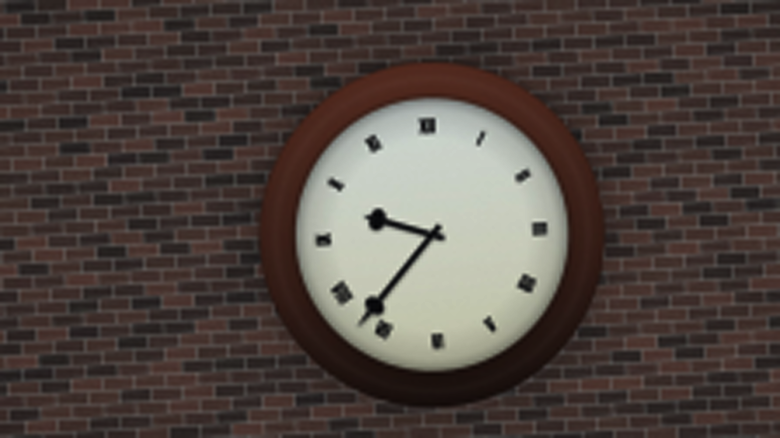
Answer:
h=9 m=37
